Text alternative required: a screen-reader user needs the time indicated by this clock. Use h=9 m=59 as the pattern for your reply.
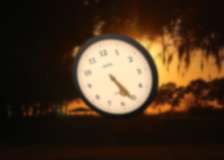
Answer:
h=5 m=26
